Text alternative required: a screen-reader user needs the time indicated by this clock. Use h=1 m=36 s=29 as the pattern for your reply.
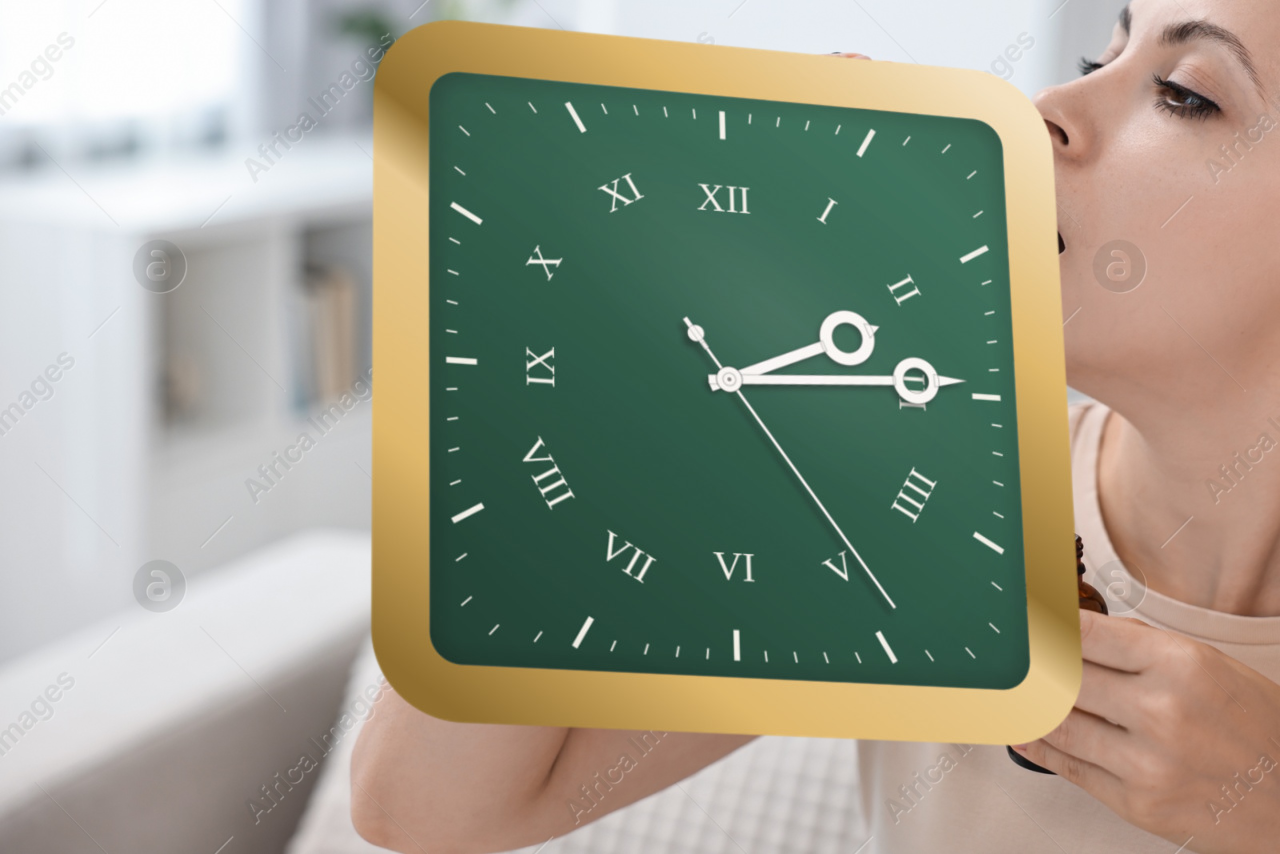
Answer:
h=2 m=14 s=24
